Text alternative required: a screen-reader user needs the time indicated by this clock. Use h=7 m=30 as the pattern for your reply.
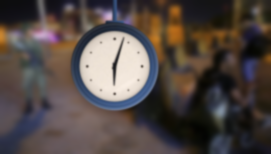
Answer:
h=6 m=3
